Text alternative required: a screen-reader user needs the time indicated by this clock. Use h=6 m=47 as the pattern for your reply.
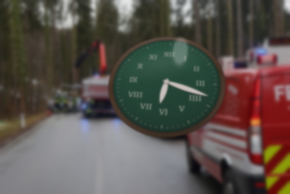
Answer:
h=6 m=18
